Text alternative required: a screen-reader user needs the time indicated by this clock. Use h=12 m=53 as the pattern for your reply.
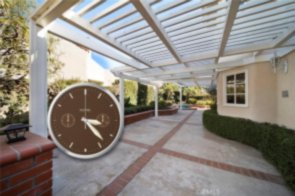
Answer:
h=3 m=23
